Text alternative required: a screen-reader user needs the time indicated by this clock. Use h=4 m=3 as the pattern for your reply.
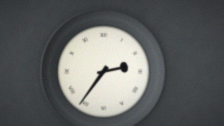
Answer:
h=2 m=36
